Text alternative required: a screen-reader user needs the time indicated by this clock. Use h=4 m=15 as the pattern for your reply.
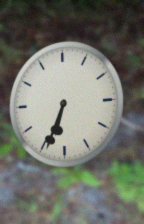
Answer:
h=6 m=34
